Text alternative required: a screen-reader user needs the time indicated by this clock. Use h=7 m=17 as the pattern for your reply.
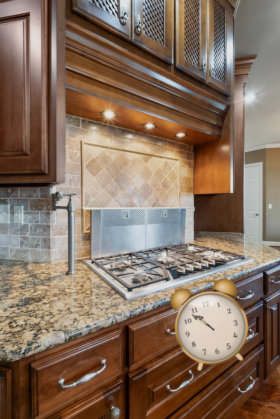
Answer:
h=10 m=53
